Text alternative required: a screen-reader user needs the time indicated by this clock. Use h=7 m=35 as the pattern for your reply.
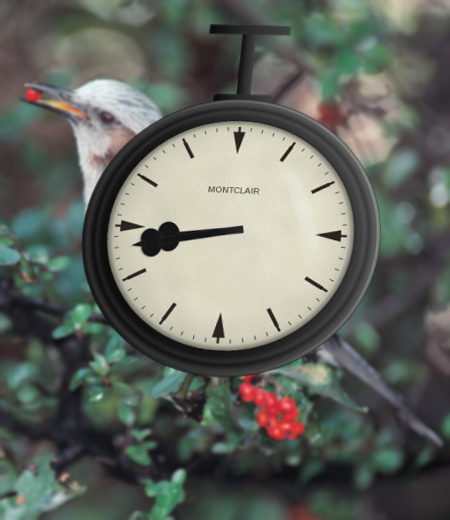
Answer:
h=8 m=43
